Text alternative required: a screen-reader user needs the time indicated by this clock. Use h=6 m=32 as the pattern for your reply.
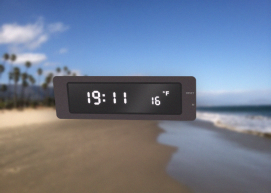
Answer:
h=19 m=11
